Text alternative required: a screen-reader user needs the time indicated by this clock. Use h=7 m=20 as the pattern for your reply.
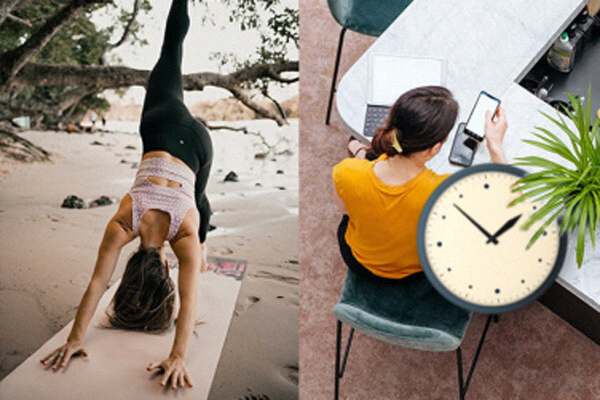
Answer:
h=1 m=53
